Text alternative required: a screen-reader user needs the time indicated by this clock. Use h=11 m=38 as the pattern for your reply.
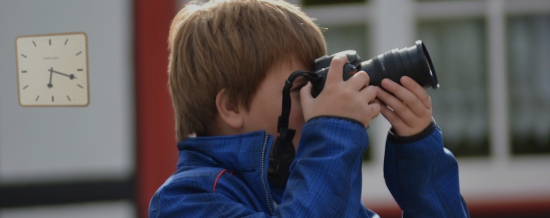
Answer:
h=6 m=18
